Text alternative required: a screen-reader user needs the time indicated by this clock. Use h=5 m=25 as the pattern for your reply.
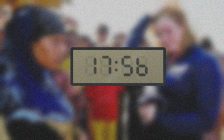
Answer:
h=17 m=56
